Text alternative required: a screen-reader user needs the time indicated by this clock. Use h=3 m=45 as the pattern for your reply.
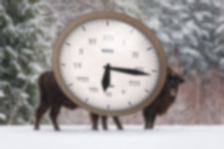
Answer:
h=6 m=16
